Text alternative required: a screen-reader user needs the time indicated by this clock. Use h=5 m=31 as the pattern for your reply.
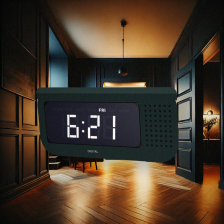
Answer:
h=6 m=21
